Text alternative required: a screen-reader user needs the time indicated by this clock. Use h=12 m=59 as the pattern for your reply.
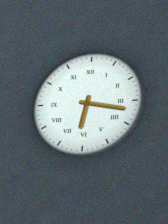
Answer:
h=6 m=17
